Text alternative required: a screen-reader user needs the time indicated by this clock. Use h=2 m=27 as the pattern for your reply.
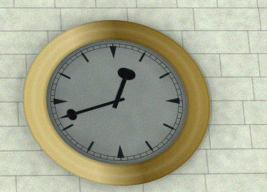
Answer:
h=12 m=42
